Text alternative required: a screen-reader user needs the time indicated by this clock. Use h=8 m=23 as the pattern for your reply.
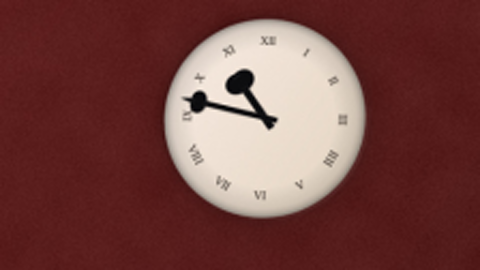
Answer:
h=10 m=47
